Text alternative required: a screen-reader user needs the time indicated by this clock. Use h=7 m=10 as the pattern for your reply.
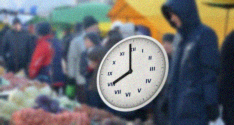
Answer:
h=7 m=59
